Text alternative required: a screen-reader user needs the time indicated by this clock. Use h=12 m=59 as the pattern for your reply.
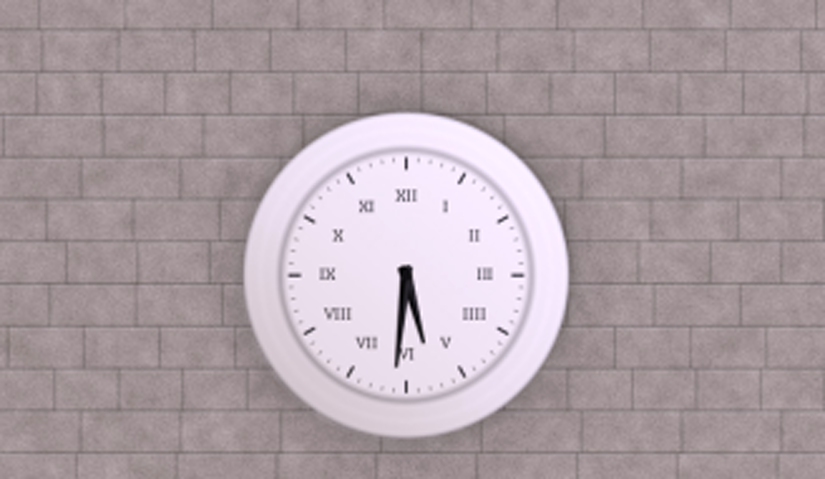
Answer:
h=5 m=31
